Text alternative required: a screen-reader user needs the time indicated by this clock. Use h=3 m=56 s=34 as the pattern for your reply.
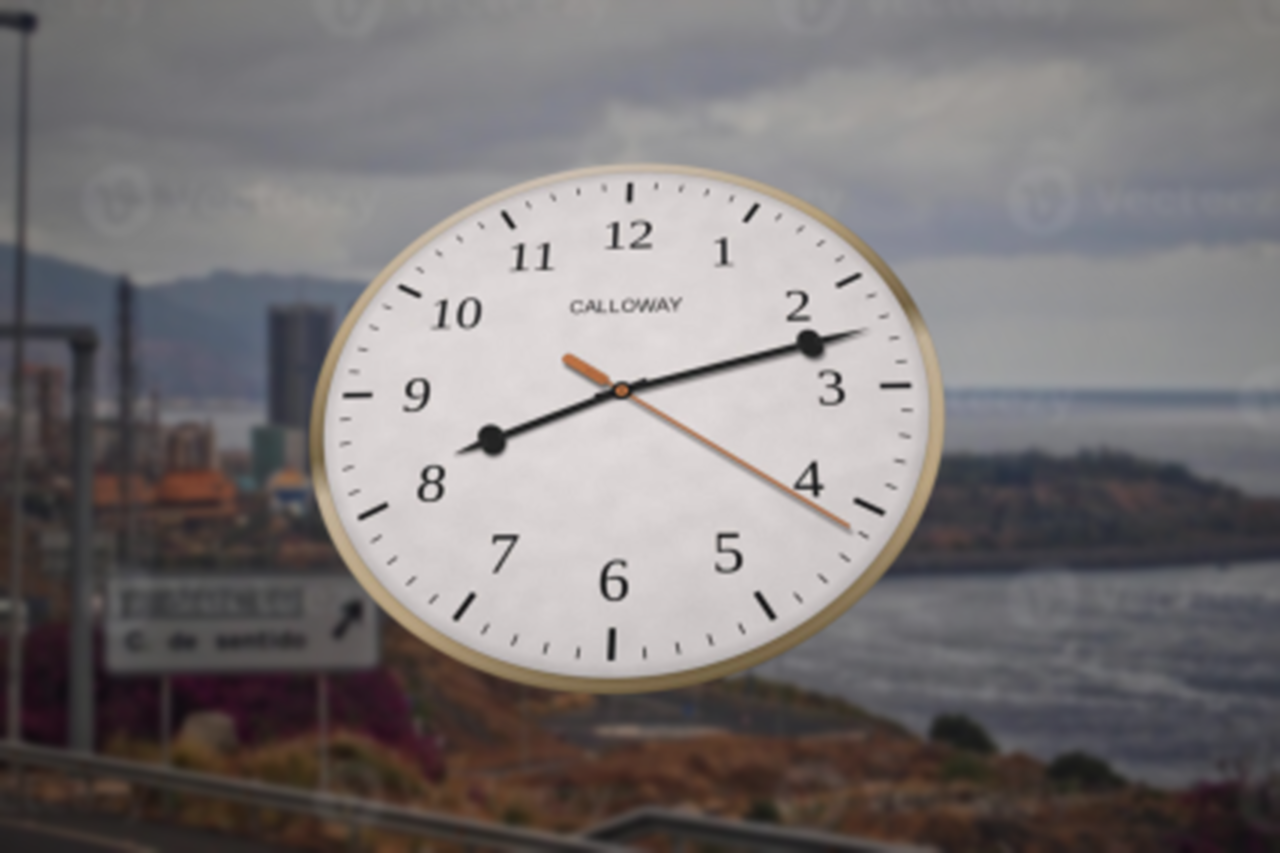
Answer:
h=8 m=12 s=21
